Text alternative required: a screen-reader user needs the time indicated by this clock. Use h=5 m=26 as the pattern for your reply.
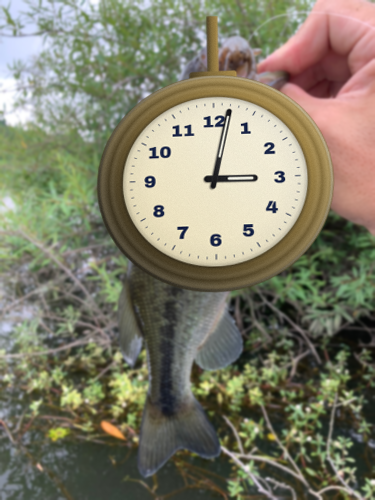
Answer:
h=3 m=2
